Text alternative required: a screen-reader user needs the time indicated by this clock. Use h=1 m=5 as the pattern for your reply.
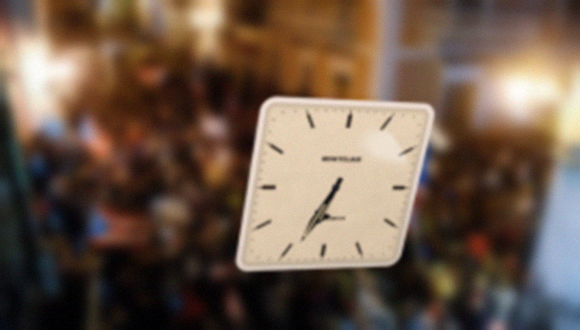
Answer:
h=6 m=34
